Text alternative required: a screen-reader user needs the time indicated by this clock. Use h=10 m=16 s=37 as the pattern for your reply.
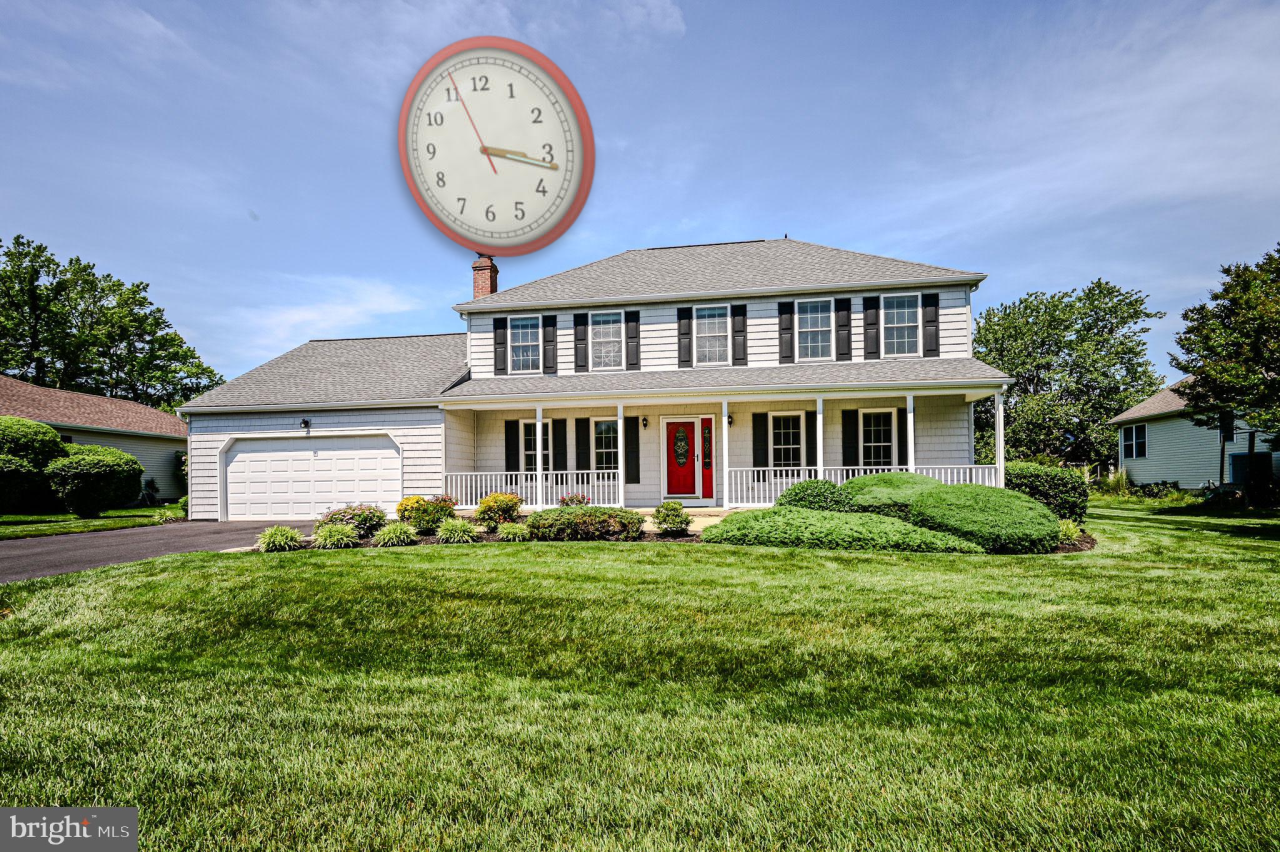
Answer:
h=3 m=16 s=56
